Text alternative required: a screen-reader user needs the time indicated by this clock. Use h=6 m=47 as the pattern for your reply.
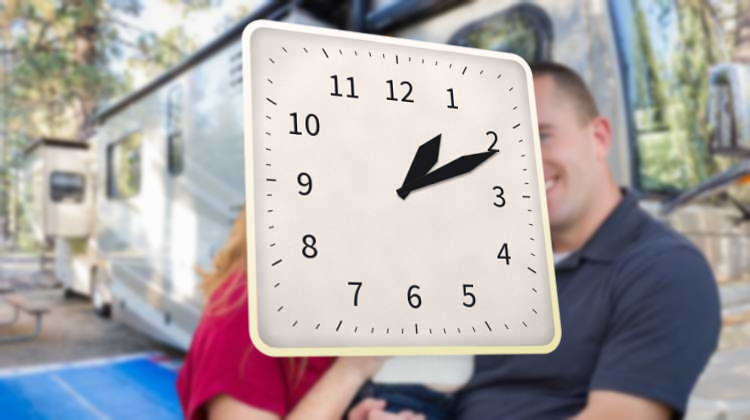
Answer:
h=1 m=11
